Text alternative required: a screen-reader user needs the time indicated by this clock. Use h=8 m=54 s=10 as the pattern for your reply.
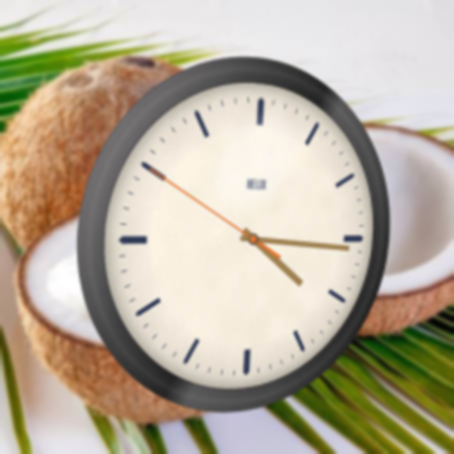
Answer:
h=4 m=15 s=50
